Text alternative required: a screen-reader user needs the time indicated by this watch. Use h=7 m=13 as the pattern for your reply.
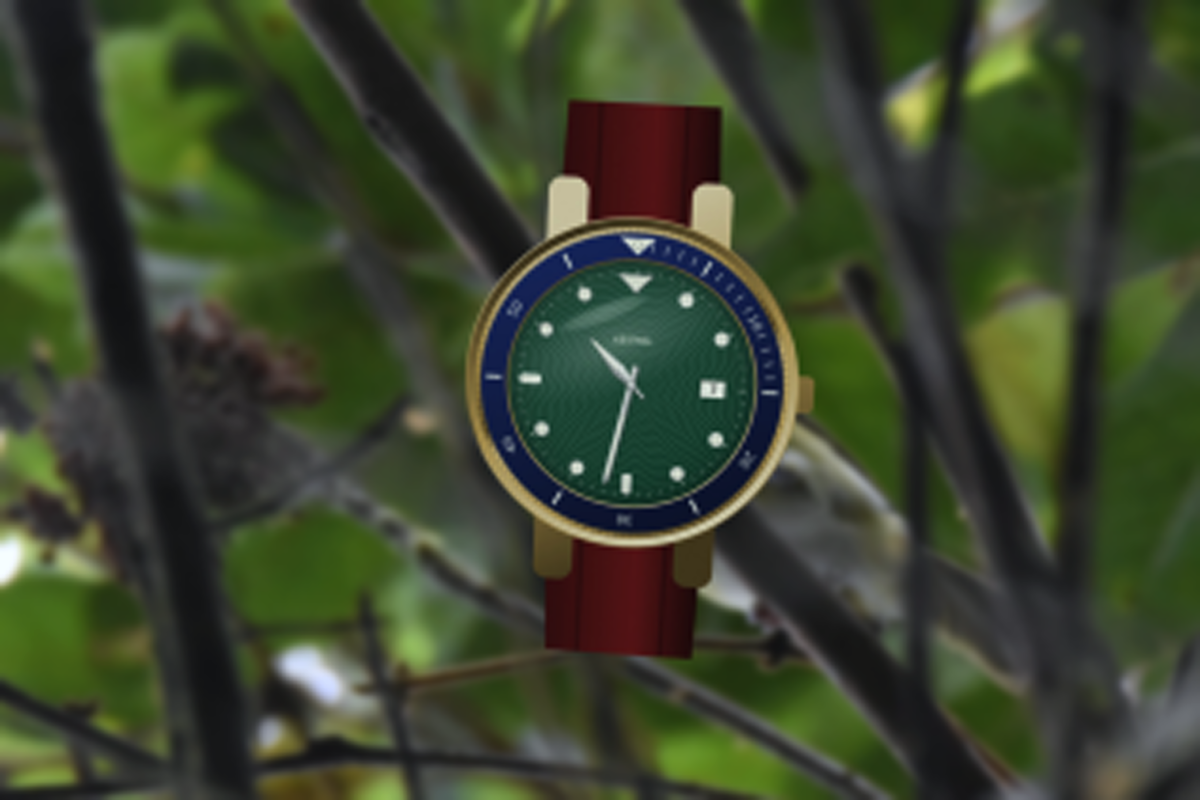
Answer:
h=10 m=32
